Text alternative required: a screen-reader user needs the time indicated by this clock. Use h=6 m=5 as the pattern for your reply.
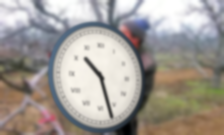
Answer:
h=10 m=27
